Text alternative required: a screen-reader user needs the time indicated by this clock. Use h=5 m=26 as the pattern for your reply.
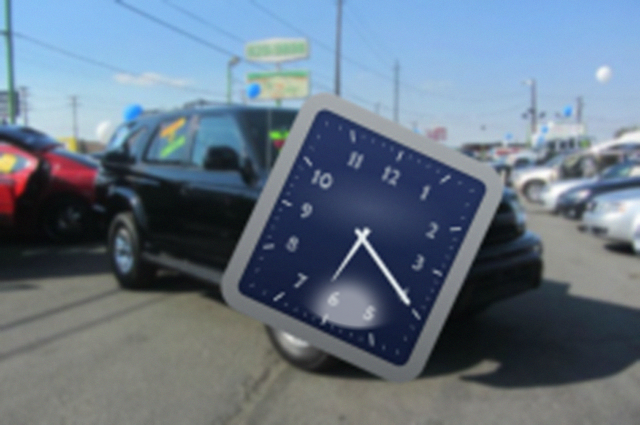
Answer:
h=6 m=20
